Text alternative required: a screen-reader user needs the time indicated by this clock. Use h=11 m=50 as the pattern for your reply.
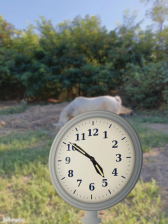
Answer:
h=4 m=51
